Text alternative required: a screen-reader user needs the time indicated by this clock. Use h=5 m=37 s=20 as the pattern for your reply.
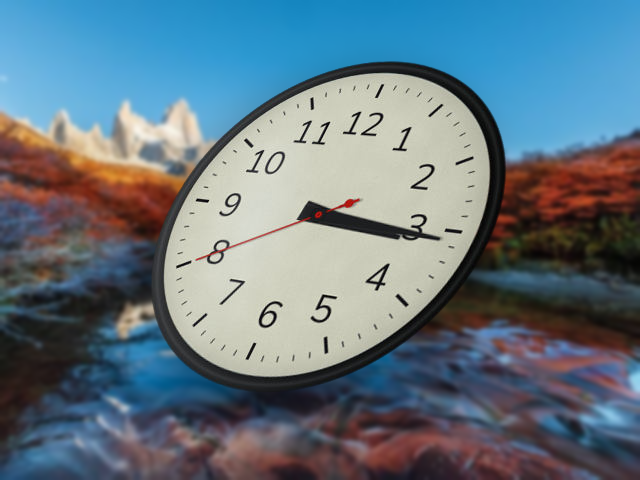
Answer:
h=3 m=15 s=40
